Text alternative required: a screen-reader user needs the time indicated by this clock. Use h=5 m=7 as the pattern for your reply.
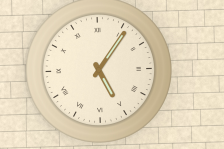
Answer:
h=5 m=6
